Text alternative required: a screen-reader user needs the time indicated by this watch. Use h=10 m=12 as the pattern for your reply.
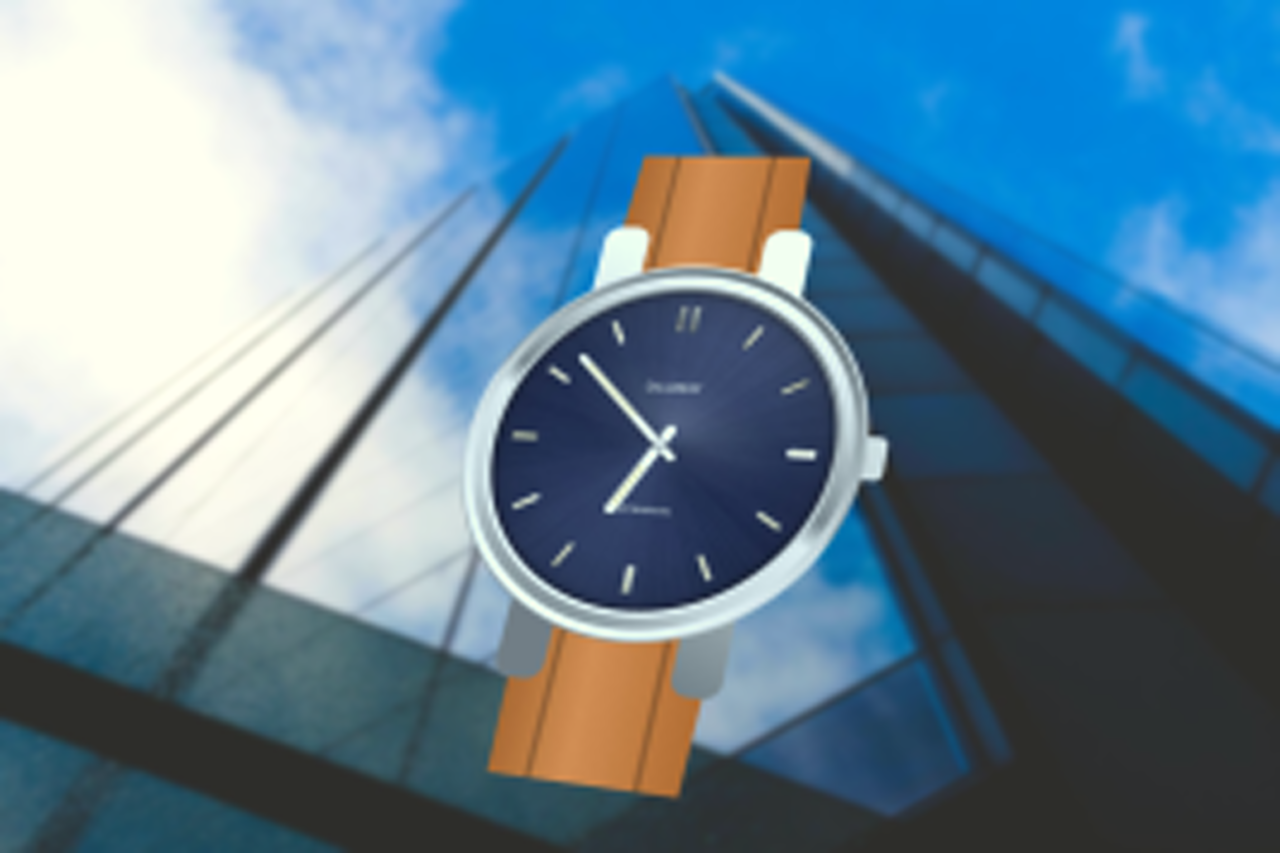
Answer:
h=6 m=52
